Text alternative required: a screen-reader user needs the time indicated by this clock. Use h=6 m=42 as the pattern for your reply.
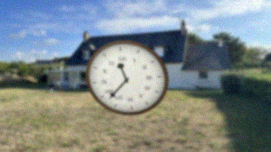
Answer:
h=11 m=38
